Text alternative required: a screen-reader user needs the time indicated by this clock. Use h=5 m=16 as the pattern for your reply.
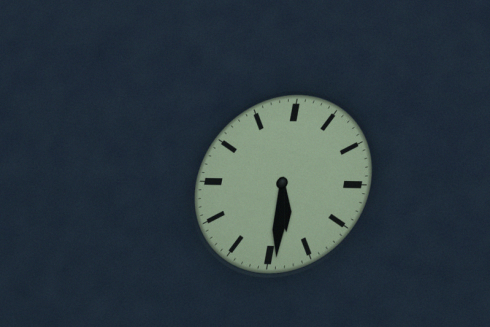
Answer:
h=5 m=29
